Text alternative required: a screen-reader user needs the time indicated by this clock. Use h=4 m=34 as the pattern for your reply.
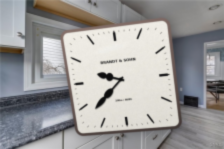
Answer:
h=9 m=38
